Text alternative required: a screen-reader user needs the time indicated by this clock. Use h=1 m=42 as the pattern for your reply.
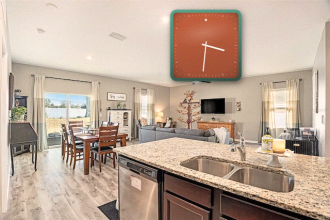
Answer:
h=3 m=31
